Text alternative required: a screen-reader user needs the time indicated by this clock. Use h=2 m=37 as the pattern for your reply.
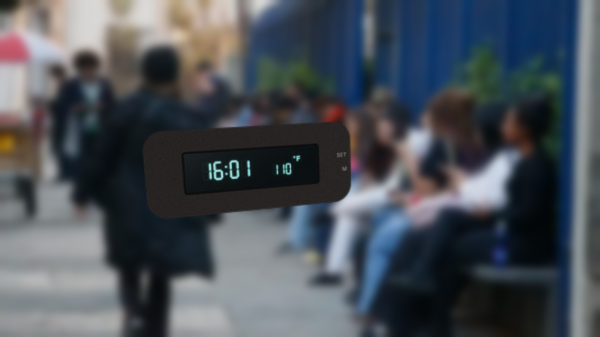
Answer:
h=16 m=1
